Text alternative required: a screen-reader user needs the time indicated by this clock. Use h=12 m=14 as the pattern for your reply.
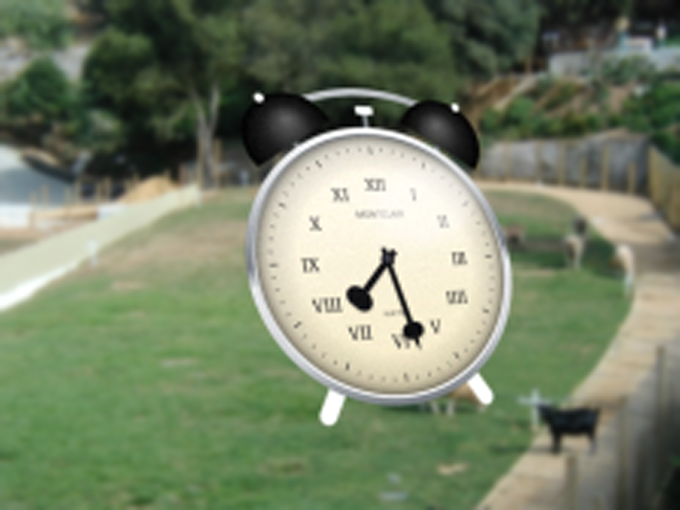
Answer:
h=7 m=28
